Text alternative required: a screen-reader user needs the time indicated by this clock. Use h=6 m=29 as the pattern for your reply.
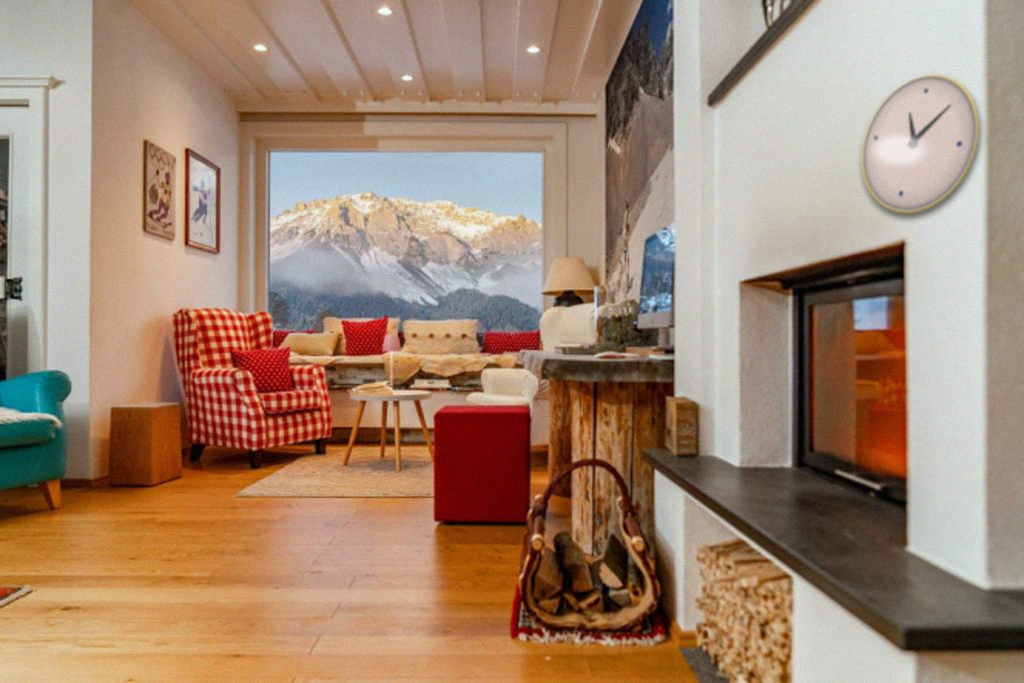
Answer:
h=11 m=7
